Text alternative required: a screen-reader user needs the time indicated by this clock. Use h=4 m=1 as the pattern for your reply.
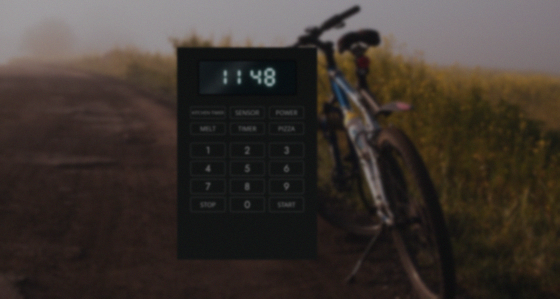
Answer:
h=11 m=48
